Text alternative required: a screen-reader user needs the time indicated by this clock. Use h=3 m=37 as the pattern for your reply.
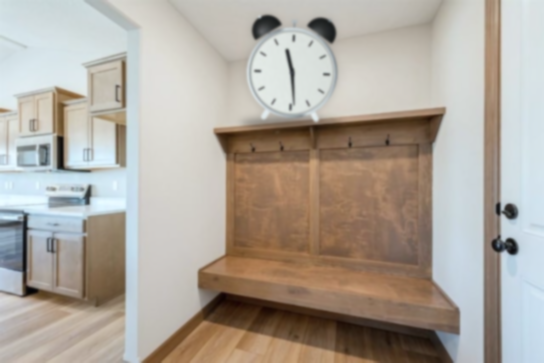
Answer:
h=11 m=29
